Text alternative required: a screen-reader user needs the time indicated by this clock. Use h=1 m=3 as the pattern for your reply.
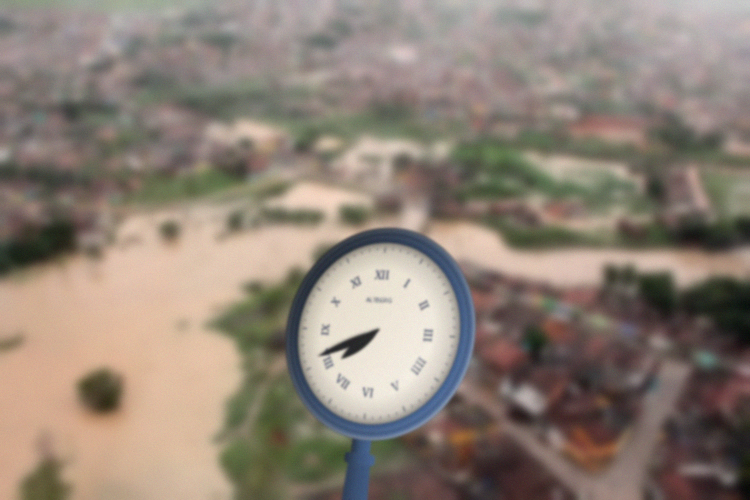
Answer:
h=7 m=41
